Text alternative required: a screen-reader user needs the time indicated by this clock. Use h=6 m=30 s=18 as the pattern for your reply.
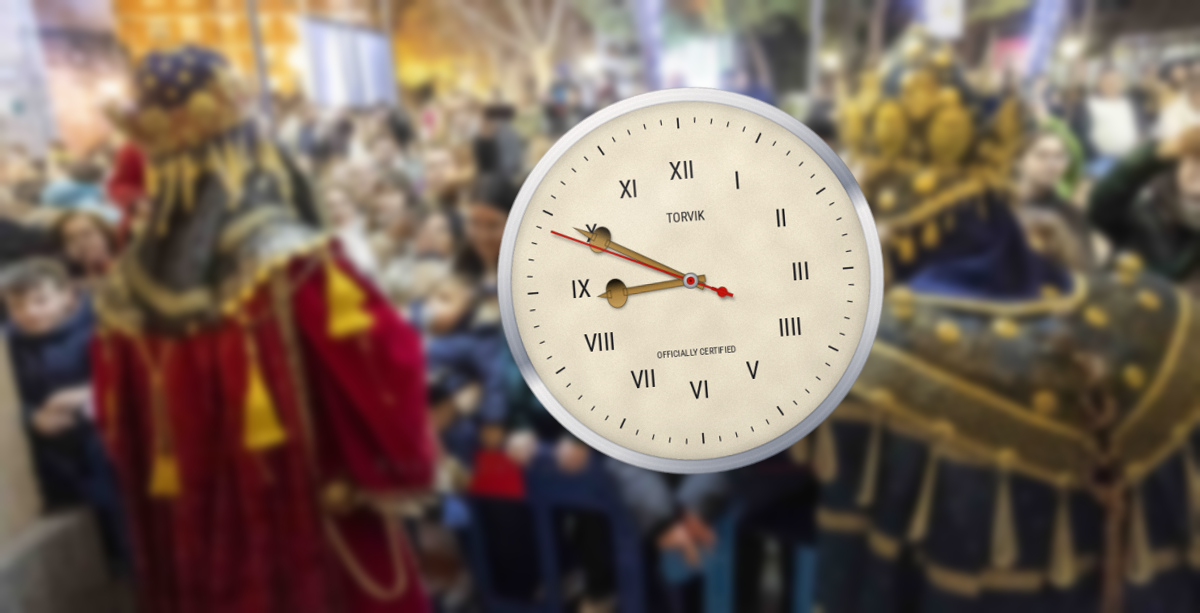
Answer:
h=8 m=49 s=49
